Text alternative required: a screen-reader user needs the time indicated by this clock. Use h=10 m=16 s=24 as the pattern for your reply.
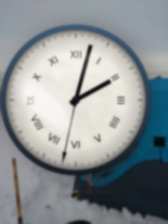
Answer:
h=2 m=2 s=32
